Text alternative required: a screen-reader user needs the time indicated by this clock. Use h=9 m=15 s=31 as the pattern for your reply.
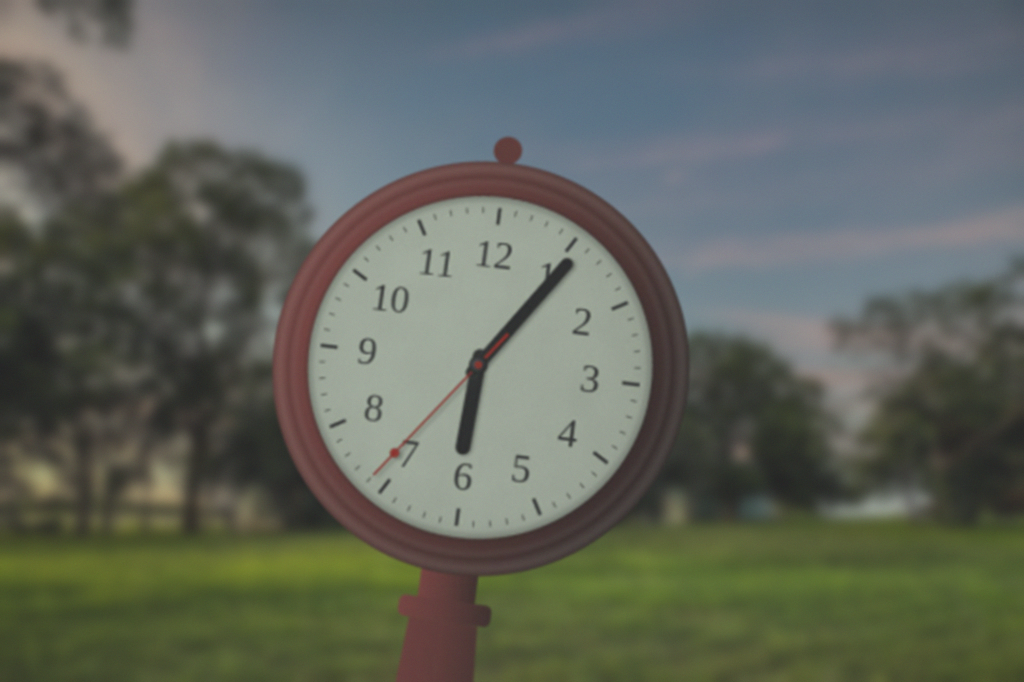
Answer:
h=6 m=5 s=36
